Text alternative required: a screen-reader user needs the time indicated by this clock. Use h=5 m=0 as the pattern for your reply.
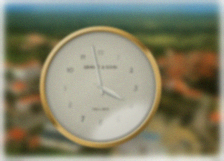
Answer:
h=3 m=58
